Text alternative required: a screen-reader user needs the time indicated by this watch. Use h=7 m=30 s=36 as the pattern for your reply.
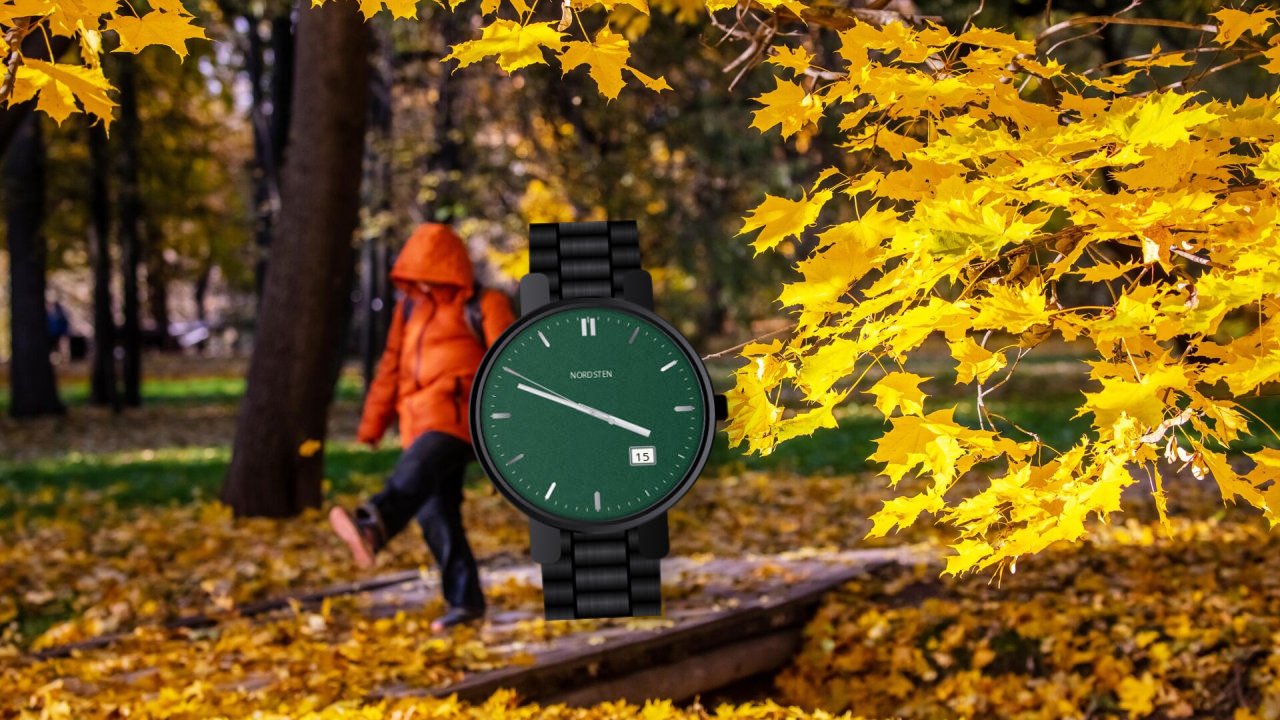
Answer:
h=3 m=48 s=50
